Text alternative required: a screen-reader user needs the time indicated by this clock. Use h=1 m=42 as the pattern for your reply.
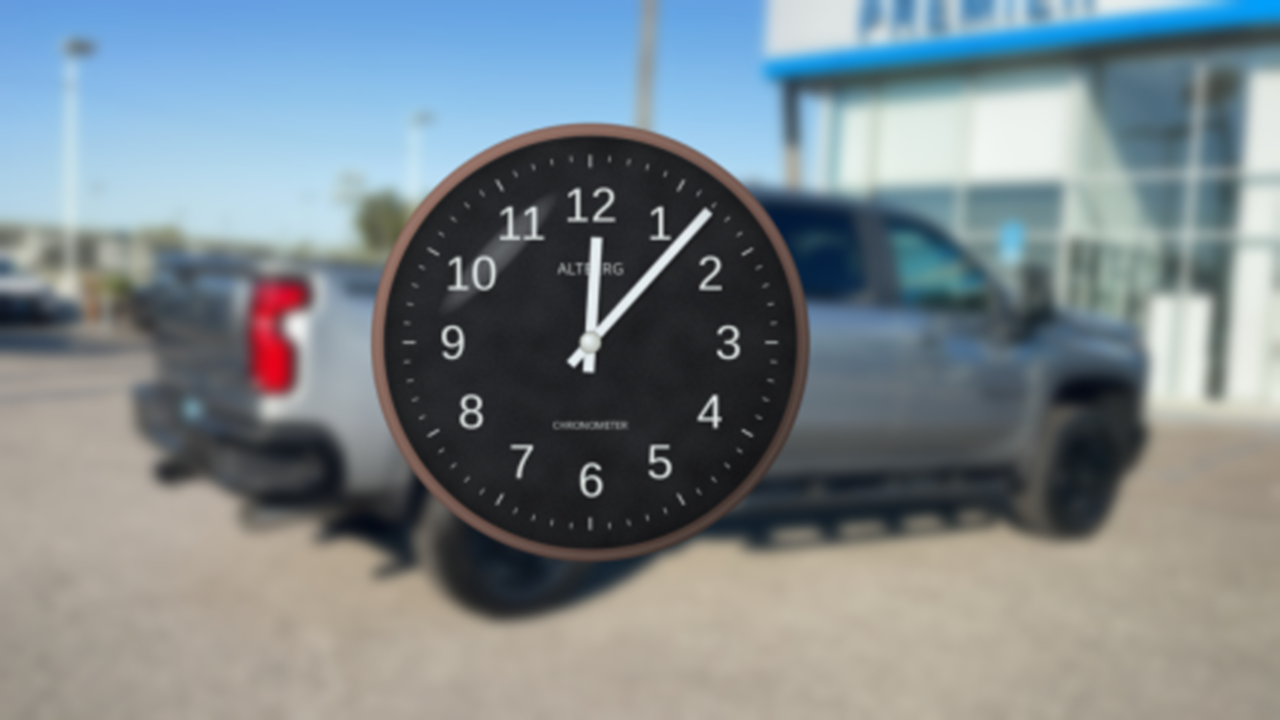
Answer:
h=12 m=7
